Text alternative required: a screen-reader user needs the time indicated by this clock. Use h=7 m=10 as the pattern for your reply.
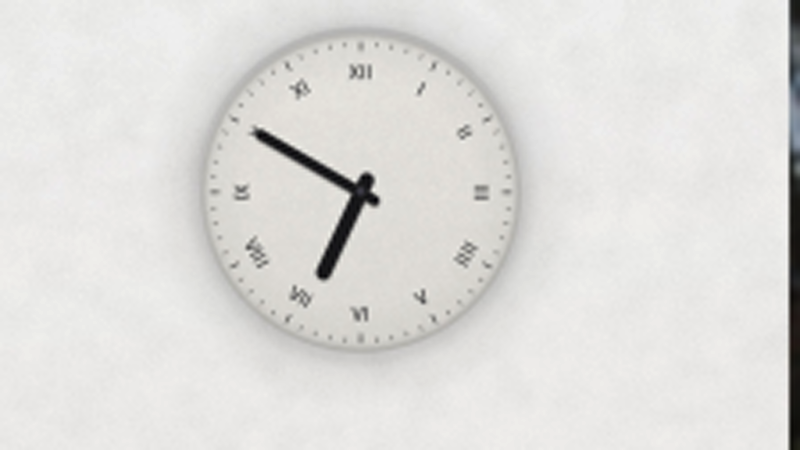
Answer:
h=6 m=50
